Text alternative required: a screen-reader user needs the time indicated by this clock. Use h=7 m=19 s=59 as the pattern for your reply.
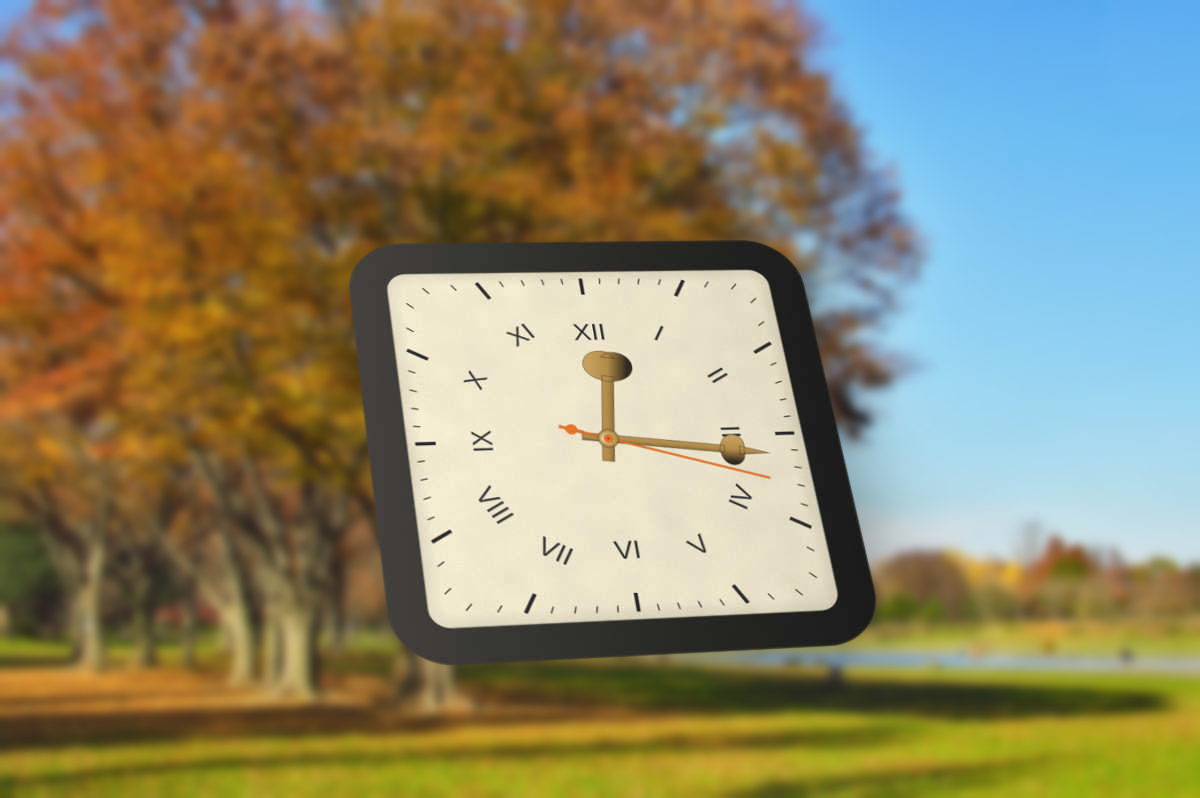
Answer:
h=12 m=16 s=18
